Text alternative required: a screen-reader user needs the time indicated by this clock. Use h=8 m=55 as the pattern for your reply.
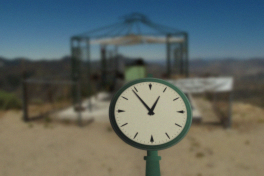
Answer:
h=12 m=54
